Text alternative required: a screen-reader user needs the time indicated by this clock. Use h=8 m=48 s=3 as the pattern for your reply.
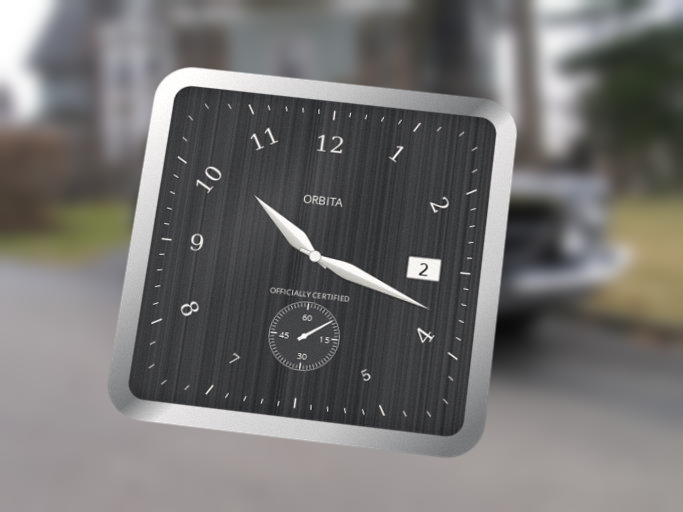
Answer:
h=10 m=18 s=9
